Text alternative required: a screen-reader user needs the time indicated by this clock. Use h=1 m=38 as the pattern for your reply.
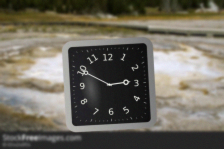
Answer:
h=2 m=50
